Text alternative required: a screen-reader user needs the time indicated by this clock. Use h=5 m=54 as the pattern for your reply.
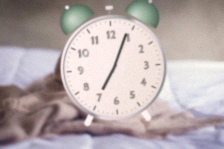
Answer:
h=7 m=4
